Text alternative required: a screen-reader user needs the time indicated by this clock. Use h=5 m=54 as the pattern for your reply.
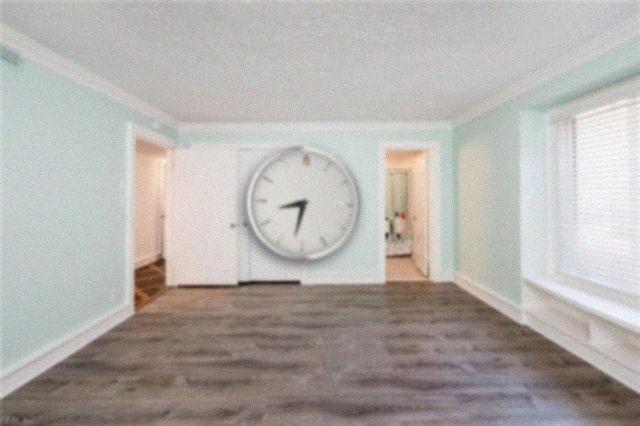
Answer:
h=8 m=32
